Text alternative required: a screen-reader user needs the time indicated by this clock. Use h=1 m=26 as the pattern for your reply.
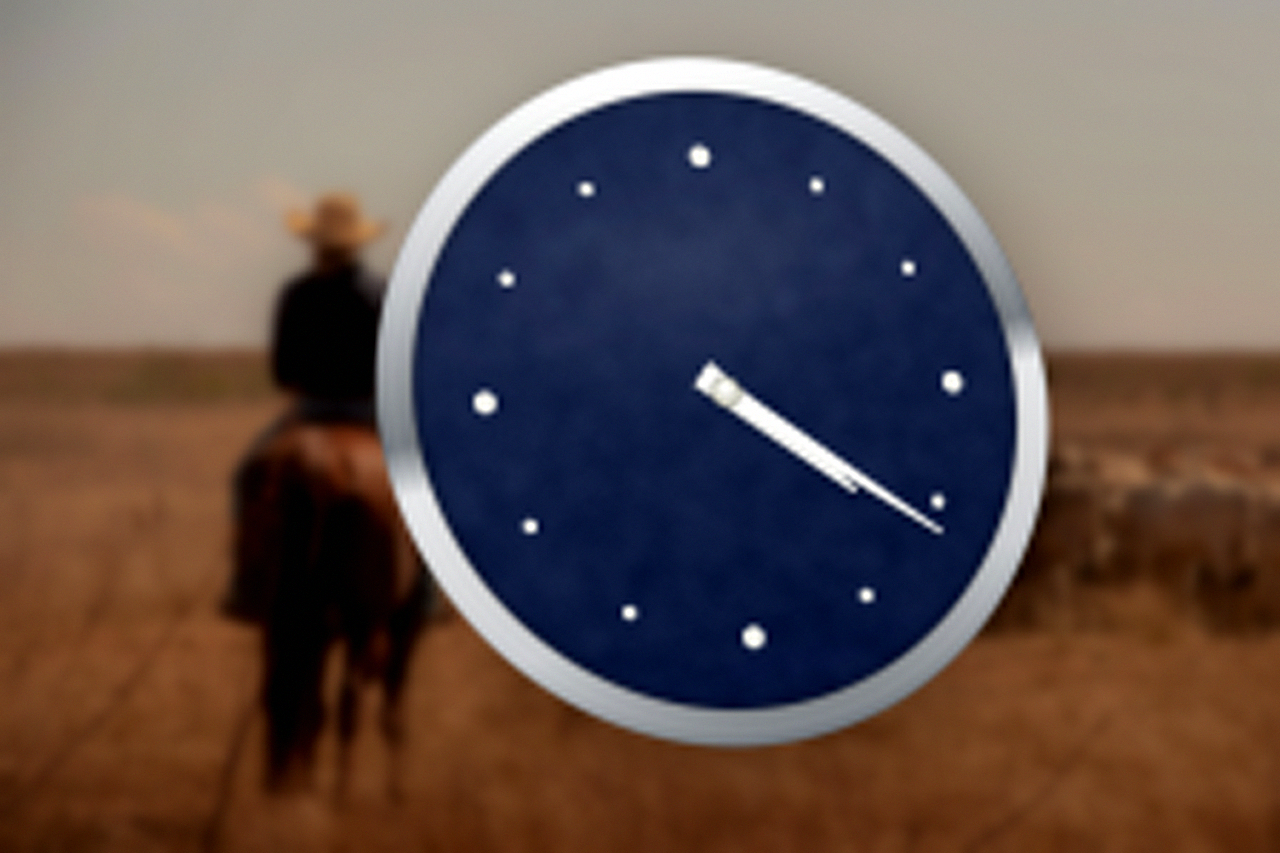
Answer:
h=4 m=21
